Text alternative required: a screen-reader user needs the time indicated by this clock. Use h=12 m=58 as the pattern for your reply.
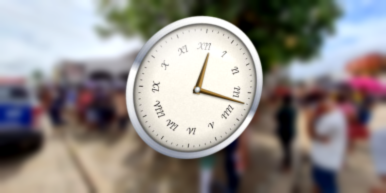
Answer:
h=12 m=17
